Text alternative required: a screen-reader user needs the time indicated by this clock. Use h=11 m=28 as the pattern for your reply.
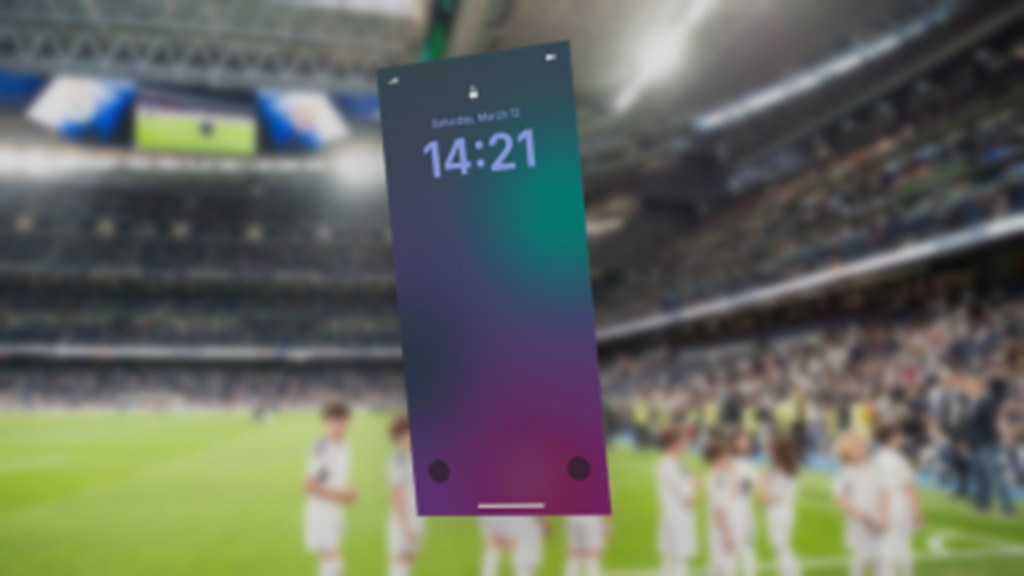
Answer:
h=14 m=21
